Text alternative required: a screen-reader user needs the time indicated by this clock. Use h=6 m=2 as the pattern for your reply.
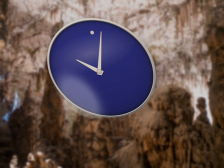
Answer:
h=10 m=2
